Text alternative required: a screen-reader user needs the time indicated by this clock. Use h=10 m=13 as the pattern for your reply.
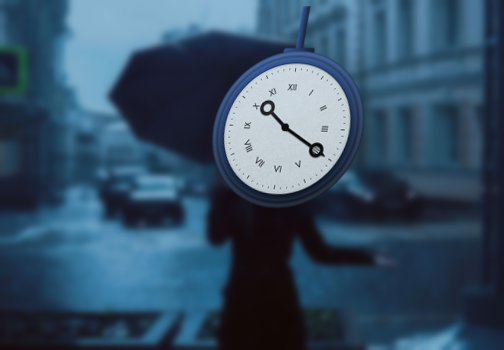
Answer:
h=10 m=20
